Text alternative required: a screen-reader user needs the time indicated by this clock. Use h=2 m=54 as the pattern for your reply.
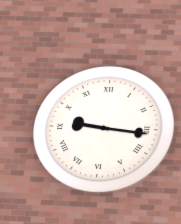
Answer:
h=9 m=16
